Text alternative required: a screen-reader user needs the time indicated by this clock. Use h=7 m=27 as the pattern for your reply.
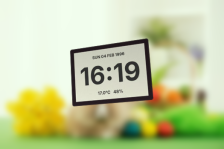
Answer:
h=16 m=19
